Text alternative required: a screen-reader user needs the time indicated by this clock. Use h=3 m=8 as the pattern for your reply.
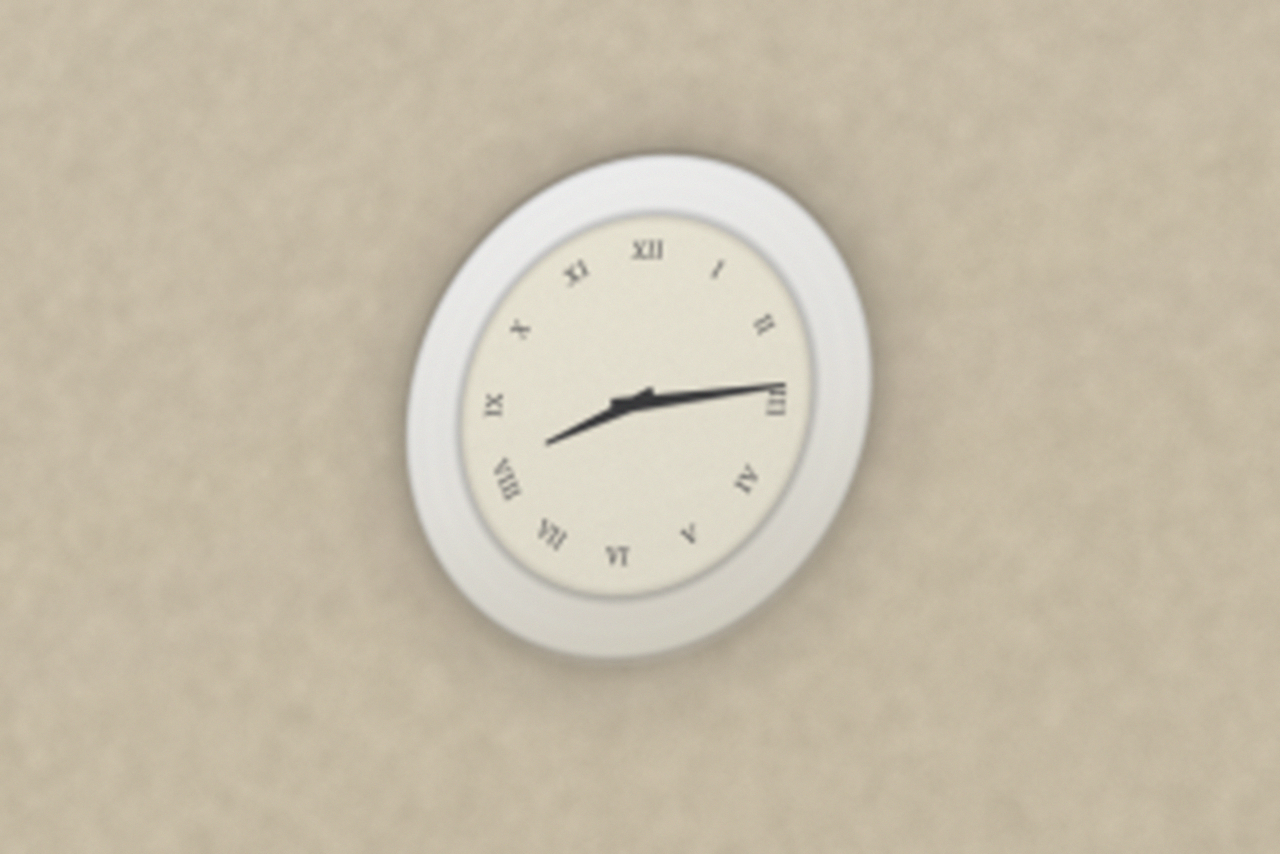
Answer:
h=8 m=14
